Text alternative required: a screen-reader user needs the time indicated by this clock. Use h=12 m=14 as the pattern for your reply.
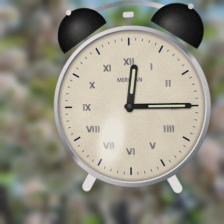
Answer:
h=12 m=15
